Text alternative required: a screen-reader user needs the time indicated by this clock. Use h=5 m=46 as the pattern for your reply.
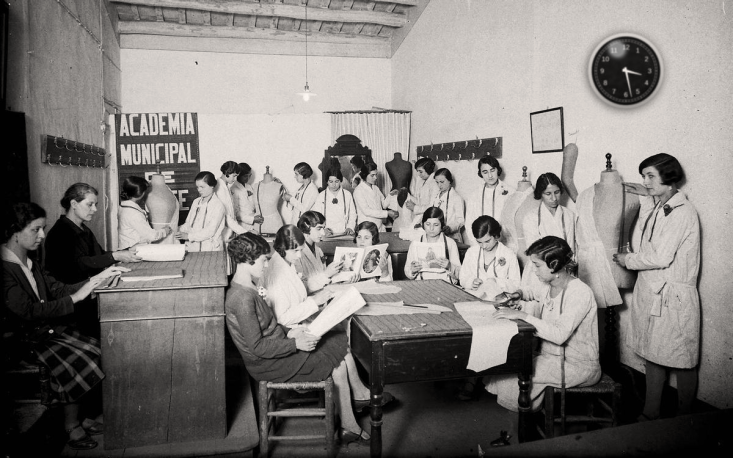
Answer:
h=3 m=28
